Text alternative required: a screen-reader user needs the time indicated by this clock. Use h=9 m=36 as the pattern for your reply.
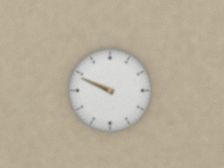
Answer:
h=9 m=49
